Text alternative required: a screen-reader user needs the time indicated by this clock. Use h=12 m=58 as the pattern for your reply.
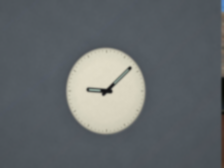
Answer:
h=9 m=8
